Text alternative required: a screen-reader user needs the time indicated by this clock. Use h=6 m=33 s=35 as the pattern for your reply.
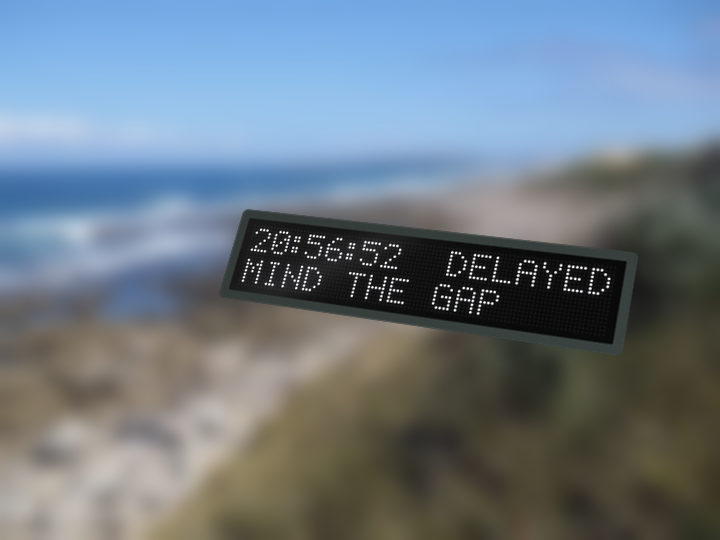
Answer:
h=20 m=56 s=52
